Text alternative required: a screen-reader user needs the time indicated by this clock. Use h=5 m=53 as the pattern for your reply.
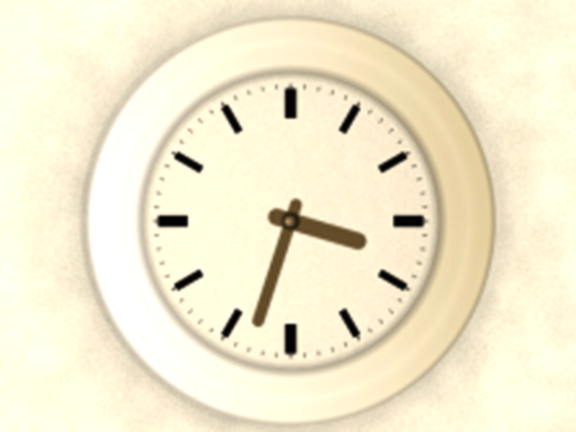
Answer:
h=3 m=33
